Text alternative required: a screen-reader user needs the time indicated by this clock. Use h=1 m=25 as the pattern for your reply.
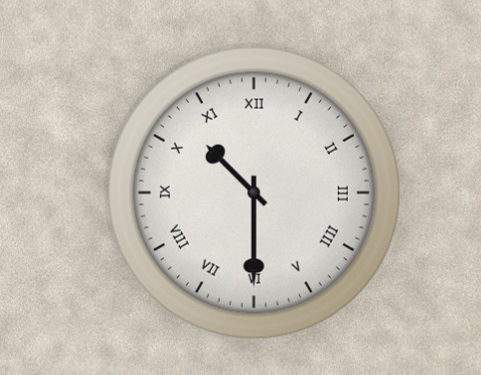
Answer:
h=10 m=30
